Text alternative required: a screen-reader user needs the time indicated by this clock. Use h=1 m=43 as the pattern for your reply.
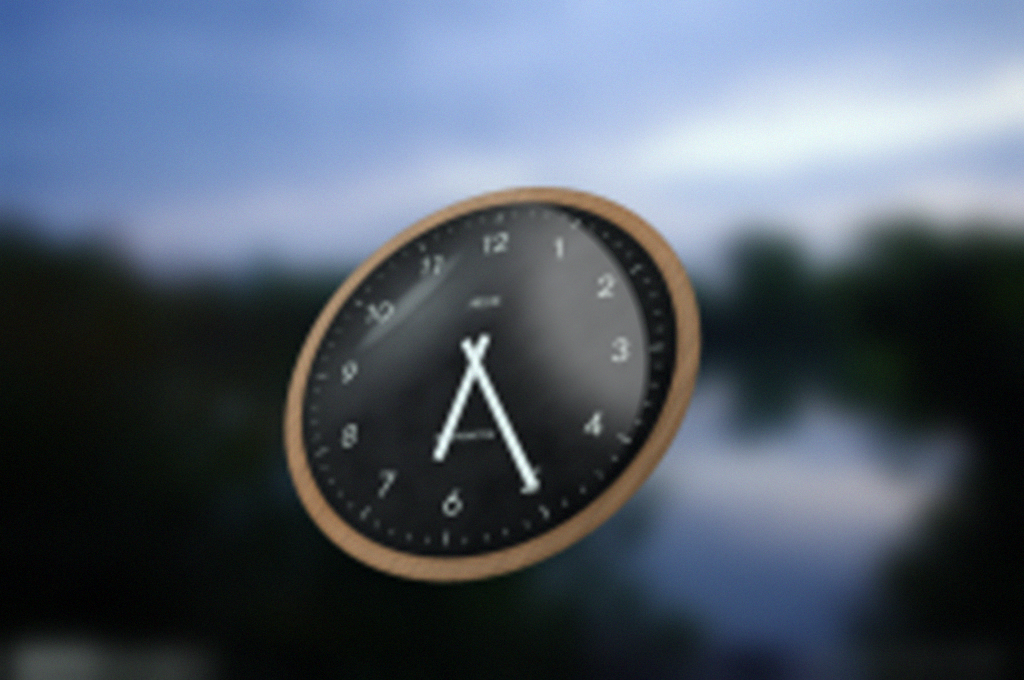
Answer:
h=6 m=25
